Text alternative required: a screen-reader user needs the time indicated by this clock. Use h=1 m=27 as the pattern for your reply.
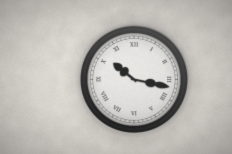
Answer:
h=10 m=17
